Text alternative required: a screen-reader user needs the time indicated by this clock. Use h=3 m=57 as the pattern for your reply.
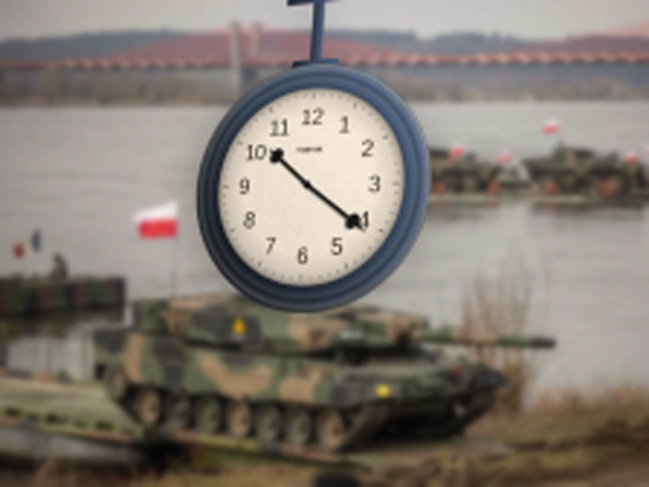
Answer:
h=10 m=21
